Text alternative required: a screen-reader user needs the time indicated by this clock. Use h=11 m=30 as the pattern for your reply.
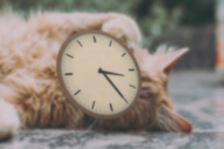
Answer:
h=3 m=25
